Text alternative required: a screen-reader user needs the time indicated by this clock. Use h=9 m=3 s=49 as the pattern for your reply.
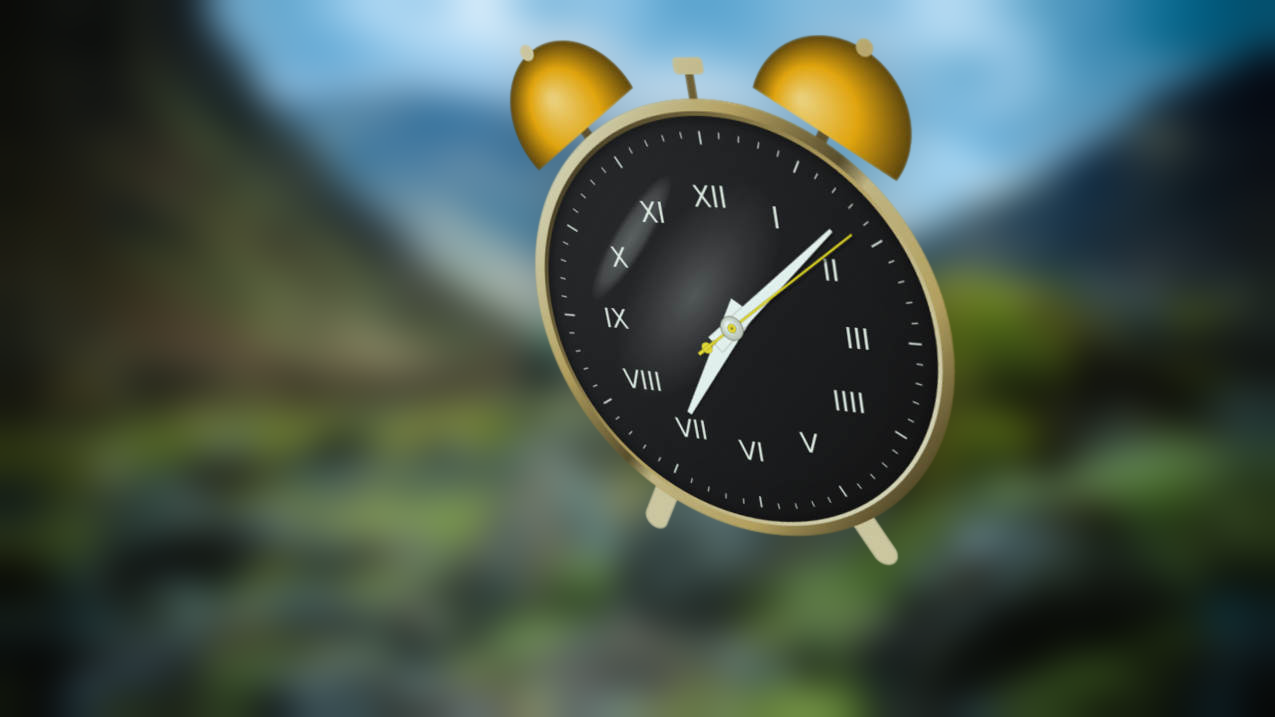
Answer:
h=7 m=8 s=9
